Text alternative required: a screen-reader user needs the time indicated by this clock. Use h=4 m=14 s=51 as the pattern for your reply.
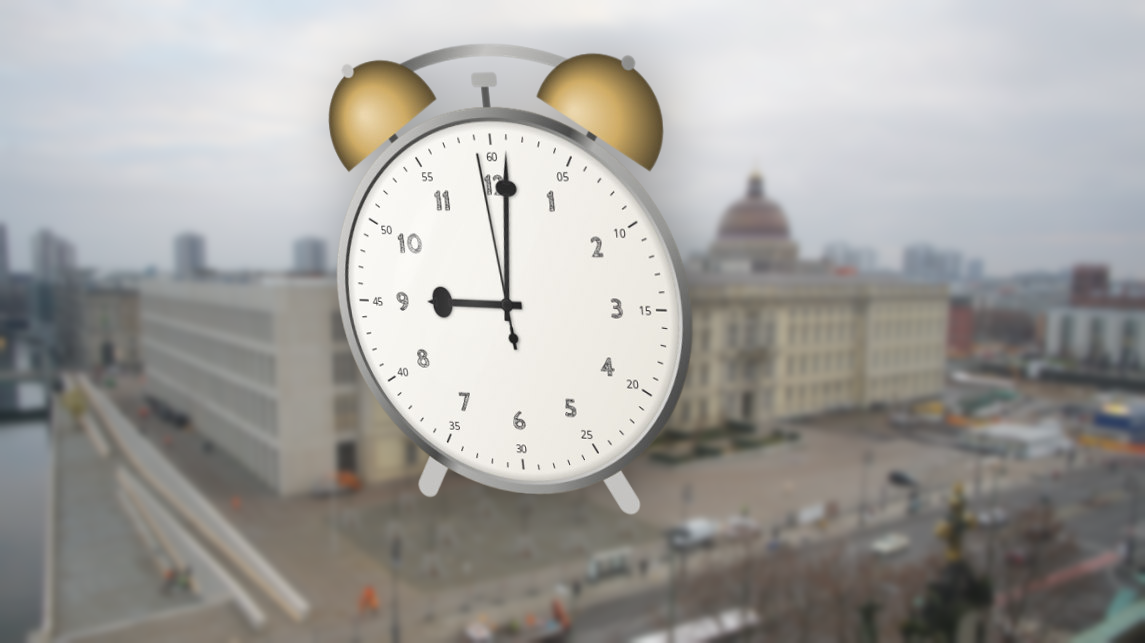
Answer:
h=9 m=0 s=59
